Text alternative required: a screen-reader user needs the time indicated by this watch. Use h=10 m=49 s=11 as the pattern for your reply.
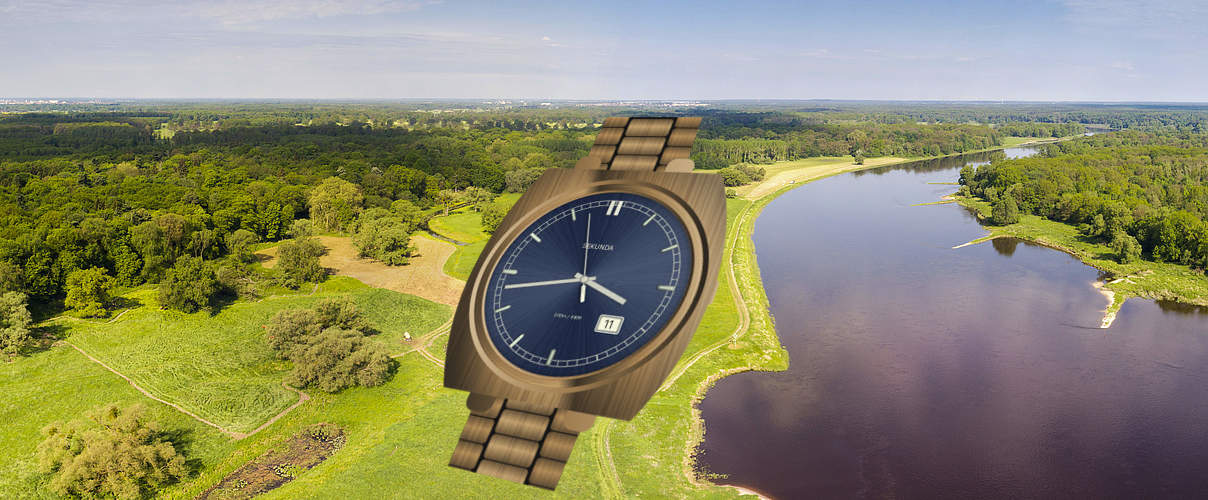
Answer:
h=3 m=42 s=57
